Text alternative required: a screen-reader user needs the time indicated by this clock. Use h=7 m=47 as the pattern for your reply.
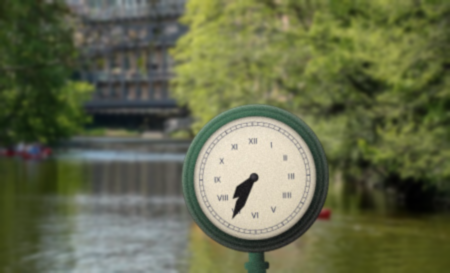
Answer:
h=7 m=35
